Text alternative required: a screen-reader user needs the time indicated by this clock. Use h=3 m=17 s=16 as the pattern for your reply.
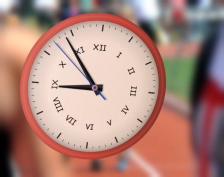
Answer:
h=8 m=53 s=52
